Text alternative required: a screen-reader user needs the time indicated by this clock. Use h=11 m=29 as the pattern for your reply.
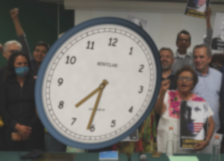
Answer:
h=7 m=31
